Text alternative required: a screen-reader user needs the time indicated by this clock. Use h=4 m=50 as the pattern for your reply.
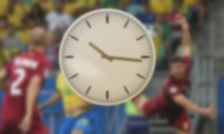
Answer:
h=10 m=16
